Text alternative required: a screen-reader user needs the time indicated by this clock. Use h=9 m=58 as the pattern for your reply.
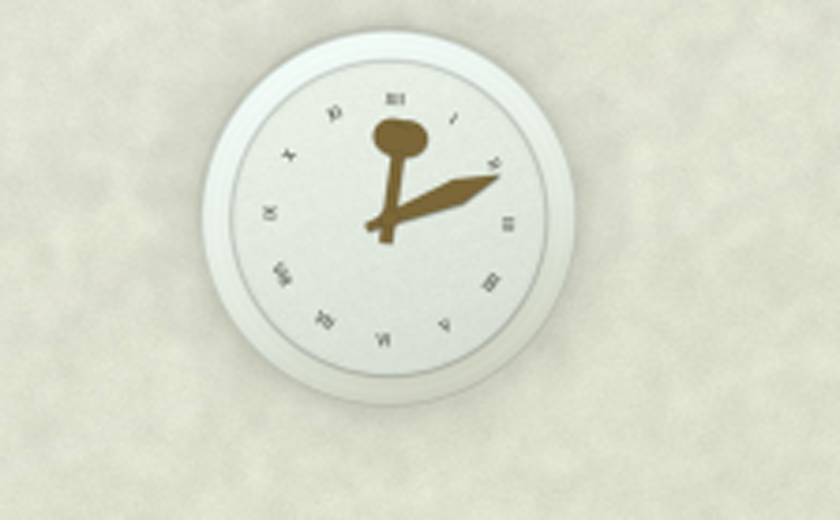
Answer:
h=12 m=11
